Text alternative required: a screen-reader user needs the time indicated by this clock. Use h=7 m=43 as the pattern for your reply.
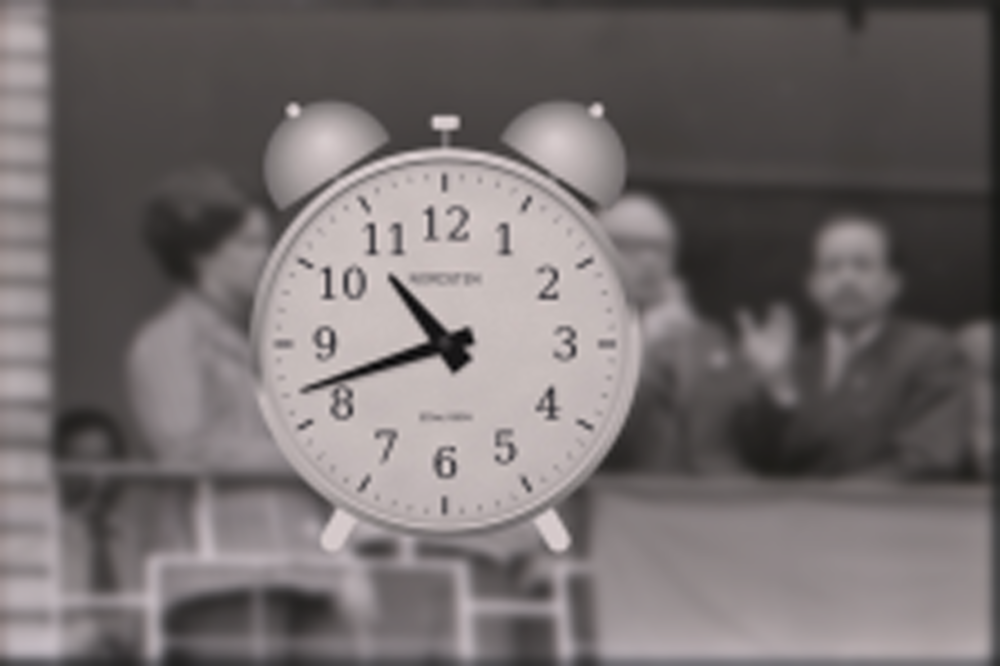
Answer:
h=10 m=42
